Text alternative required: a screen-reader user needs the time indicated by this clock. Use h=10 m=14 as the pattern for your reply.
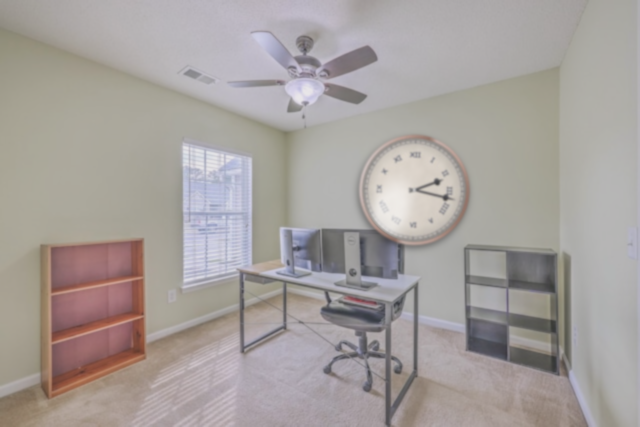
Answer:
h=2 m=17
